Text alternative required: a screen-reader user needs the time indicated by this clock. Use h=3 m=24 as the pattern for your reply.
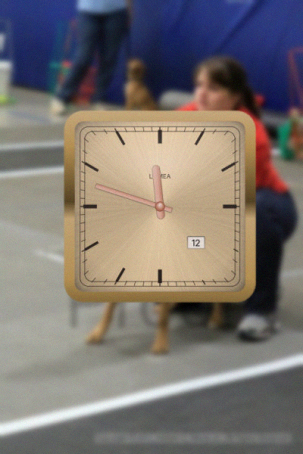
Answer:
h=11 m=48
